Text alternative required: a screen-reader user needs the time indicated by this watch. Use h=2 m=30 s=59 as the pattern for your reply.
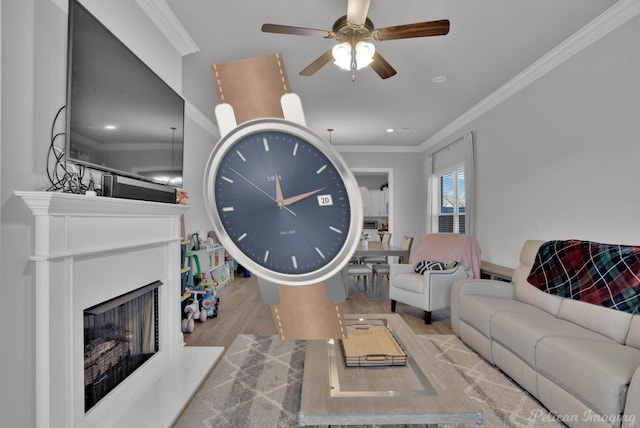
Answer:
h=12 m=12 s=52
